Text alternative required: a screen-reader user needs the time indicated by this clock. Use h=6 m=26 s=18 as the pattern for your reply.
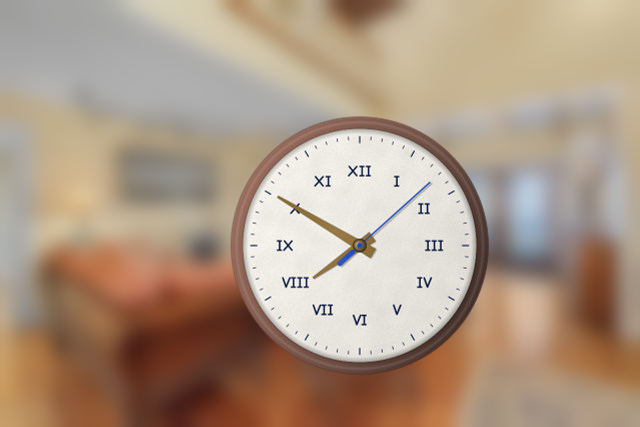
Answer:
h=7 m=50 s=8
